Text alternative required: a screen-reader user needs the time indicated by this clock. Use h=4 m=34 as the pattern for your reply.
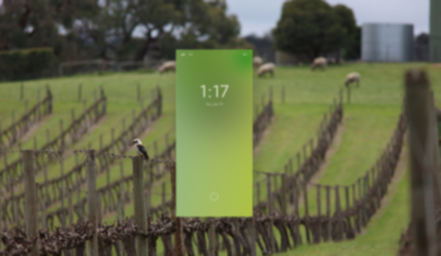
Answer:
h=1 m=17
